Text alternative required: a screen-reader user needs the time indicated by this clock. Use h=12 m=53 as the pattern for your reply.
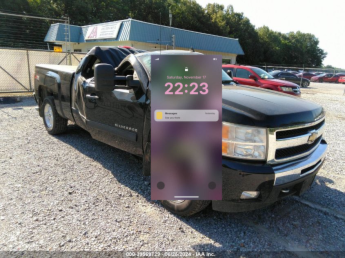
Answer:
h=22 m=23
